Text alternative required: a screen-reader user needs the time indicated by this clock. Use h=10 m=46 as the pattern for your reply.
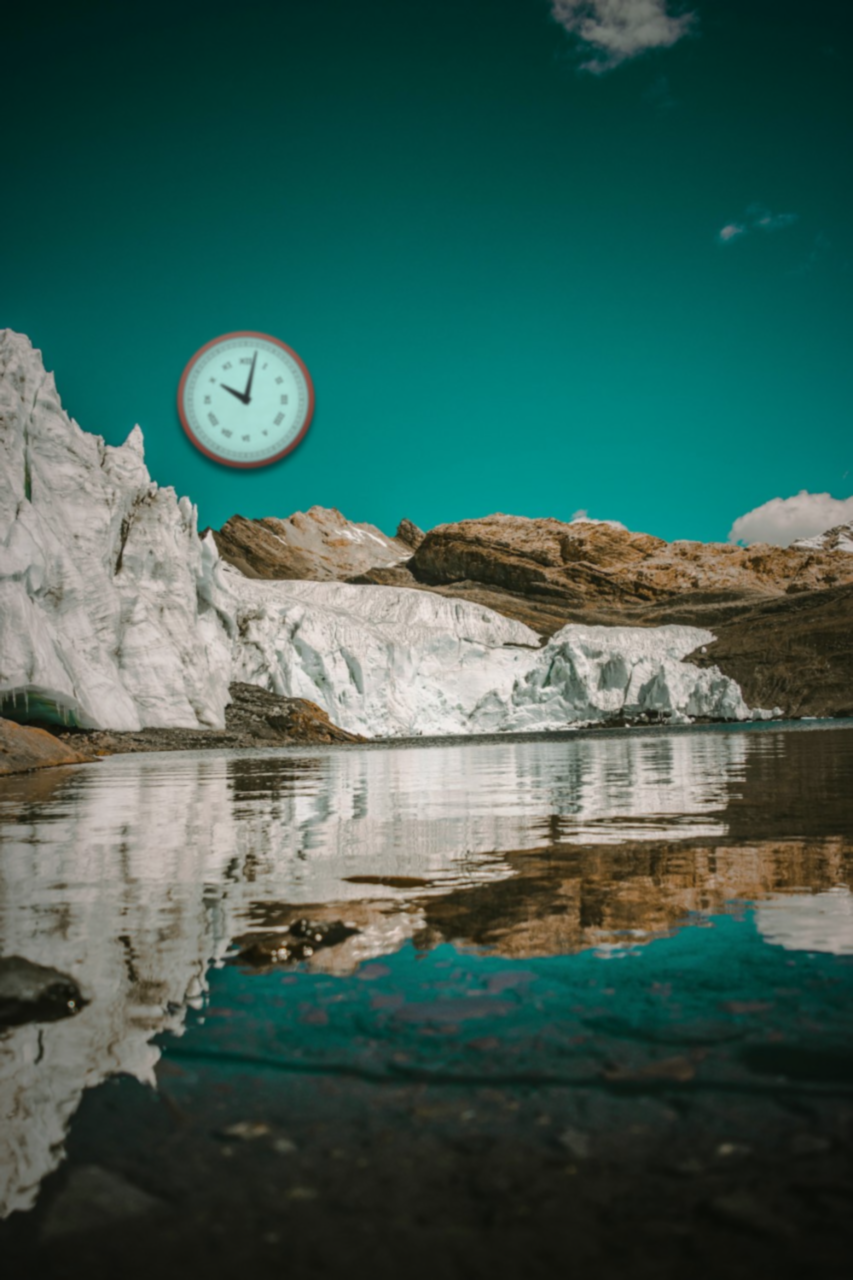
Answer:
h=10 m=2
